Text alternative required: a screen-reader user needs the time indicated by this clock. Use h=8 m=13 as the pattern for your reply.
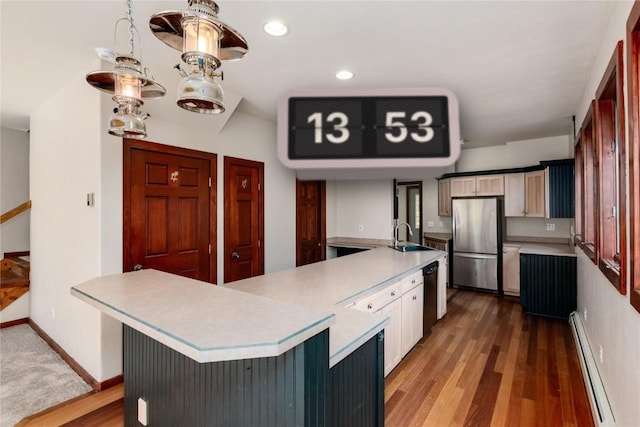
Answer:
h=13 m=53
